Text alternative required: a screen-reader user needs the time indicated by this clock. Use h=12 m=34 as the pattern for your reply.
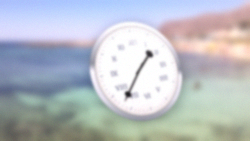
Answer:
h=1 m=37
